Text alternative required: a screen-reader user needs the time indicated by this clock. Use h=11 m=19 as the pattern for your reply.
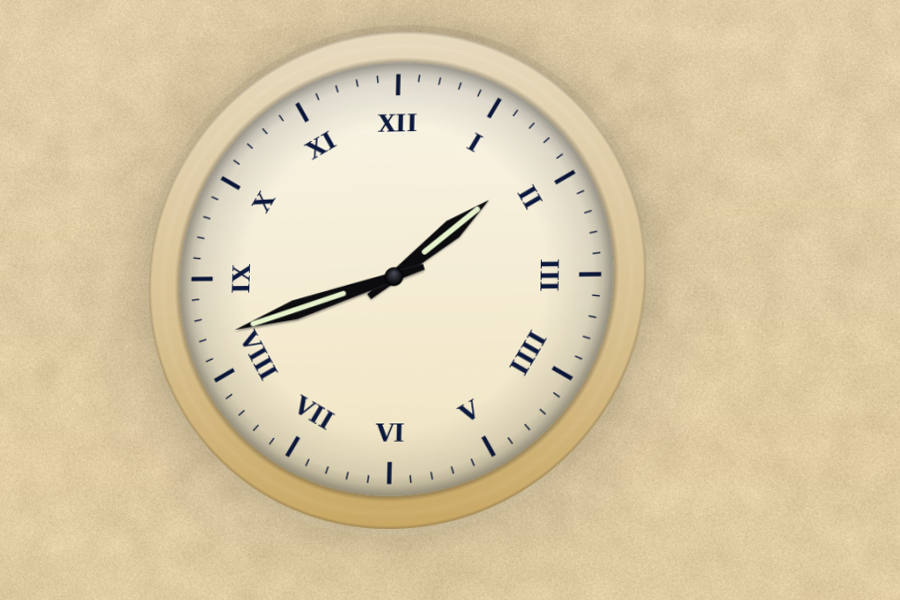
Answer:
h=1 m=42
